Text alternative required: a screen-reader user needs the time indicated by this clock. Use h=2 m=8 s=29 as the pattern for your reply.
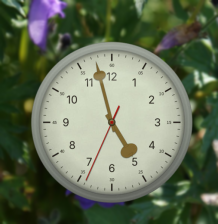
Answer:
h=4 m=57 s=34
